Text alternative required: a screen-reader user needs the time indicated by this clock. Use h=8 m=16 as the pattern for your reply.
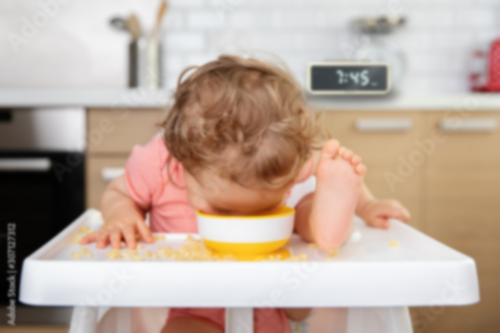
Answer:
h=7 m=45
